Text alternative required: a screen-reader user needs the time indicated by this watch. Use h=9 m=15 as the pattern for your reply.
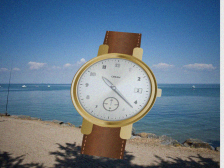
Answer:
h=10 m=22
